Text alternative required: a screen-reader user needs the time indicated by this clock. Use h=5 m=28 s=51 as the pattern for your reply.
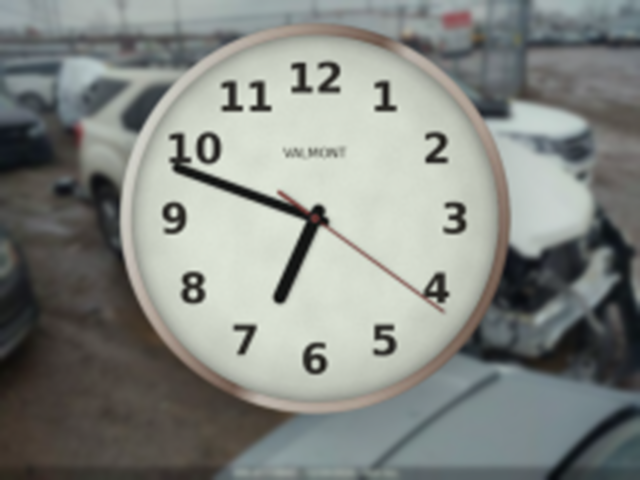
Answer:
h=6 m=48 s=21
